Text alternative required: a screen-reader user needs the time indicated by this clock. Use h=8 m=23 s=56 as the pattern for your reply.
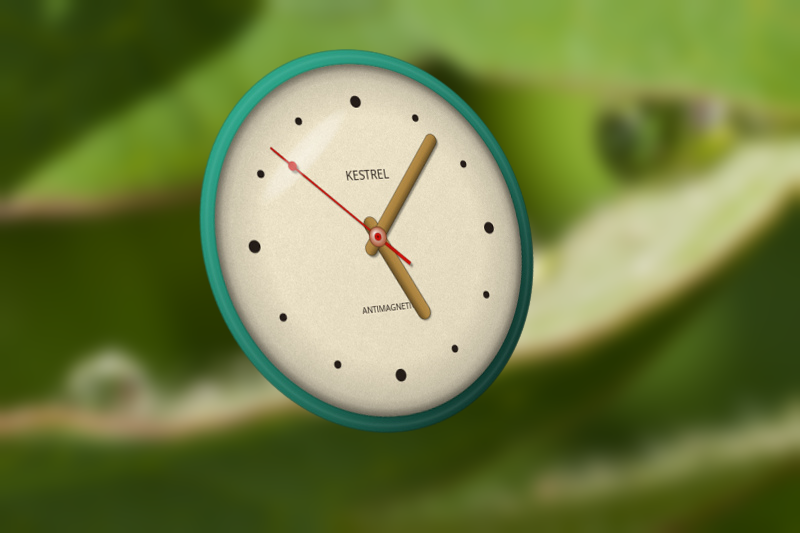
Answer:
h=5 m=6 s=52
